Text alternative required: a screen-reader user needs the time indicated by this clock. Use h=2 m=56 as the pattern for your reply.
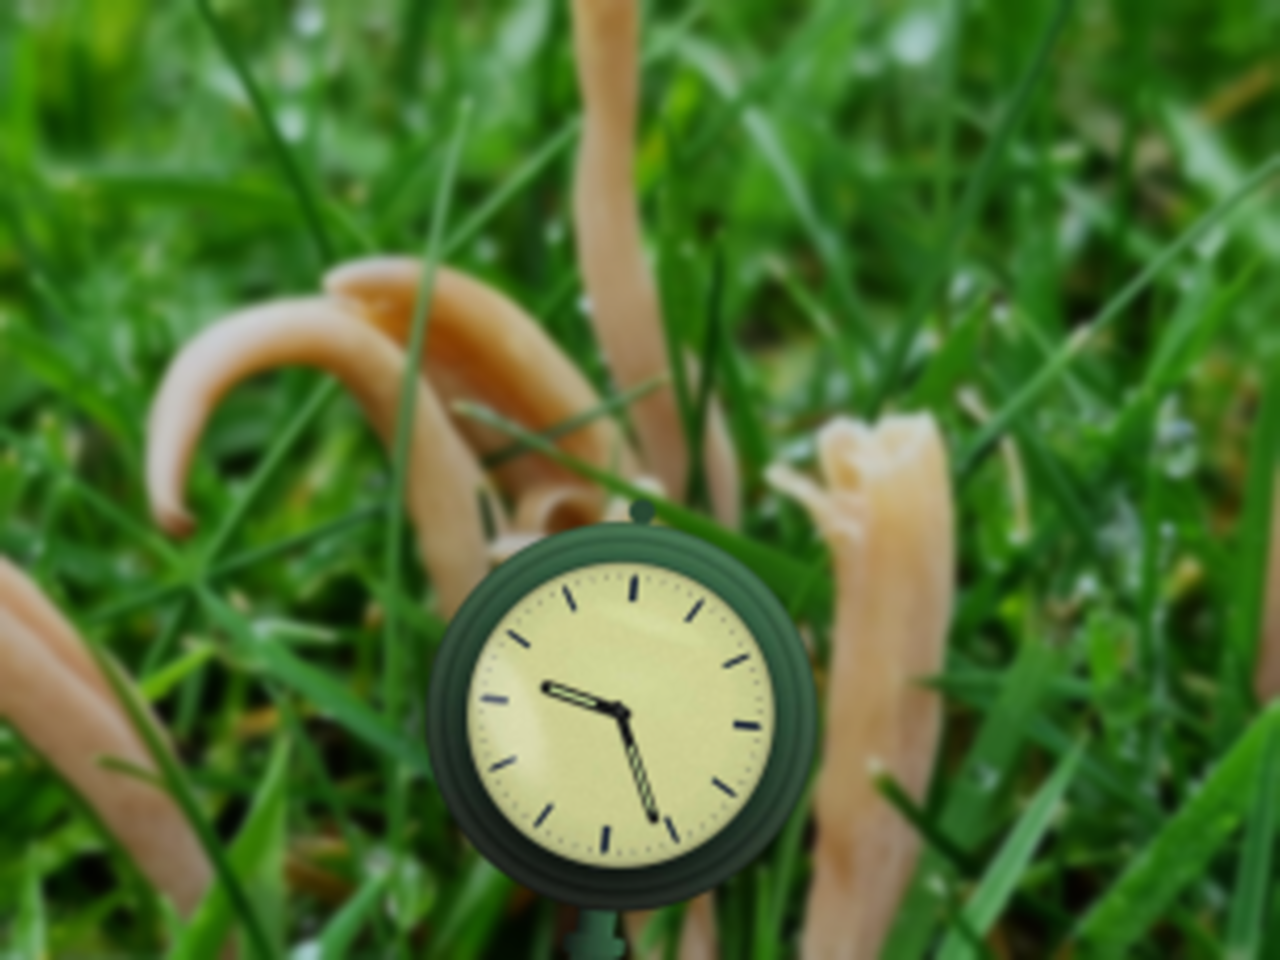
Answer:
h=9 m=26
